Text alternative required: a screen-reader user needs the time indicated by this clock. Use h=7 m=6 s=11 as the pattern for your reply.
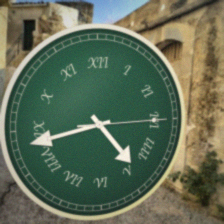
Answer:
h=4 m=43 s=15
